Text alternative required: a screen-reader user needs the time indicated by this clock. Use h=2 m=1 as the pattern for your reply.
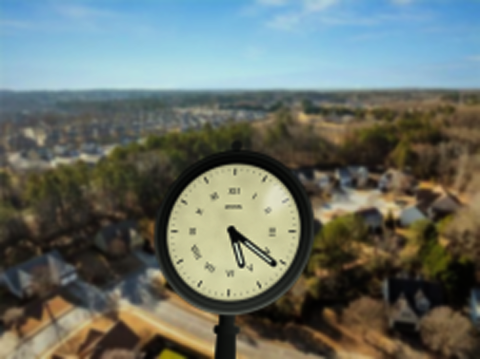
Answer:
h=5 m=21
